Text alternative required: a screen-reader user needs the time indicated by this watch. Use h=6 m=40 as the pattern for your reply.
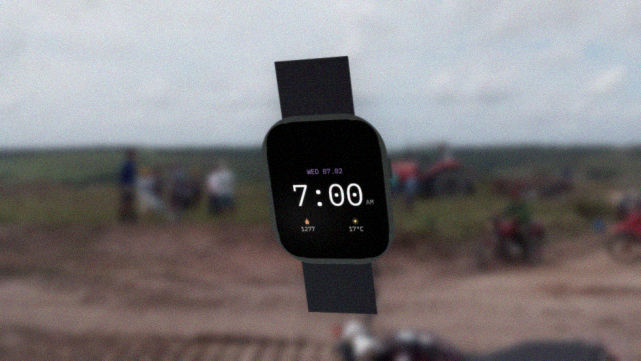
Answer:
h=7 m=0
